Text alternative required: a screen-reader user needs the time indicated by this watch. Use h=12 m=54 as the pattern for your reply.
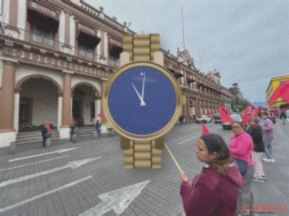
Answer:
h=11 m=1
